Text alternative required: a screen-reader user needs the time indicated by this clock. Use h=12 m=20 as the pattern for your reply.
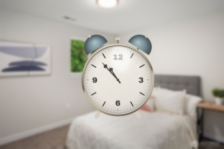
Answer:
h=10 m=53
